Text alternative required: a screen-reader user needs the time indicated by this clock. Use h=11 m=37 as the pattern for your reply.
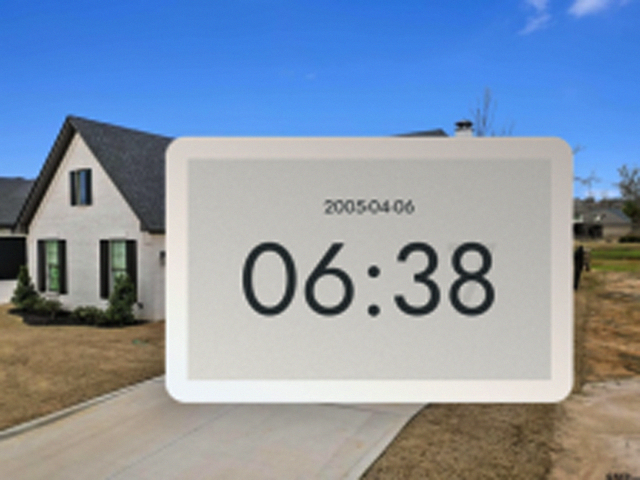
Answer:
h=6 m=38
